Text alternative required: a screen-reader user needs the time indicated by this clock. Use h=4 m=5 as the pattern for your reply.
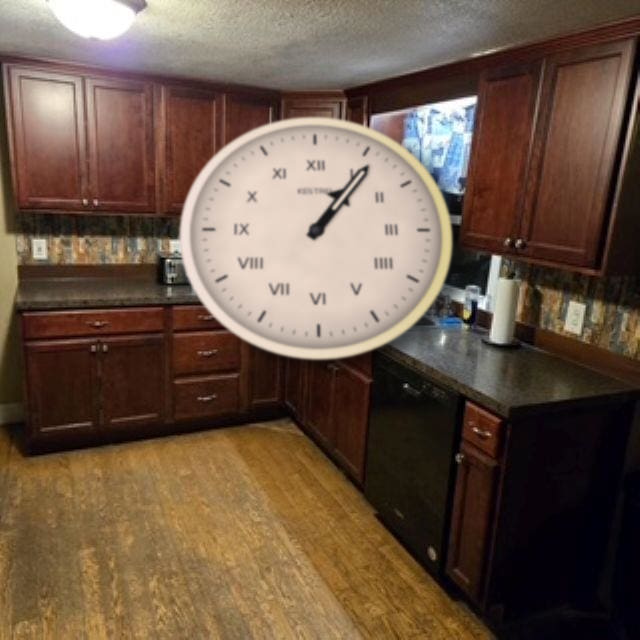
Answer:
h=1 m=6
